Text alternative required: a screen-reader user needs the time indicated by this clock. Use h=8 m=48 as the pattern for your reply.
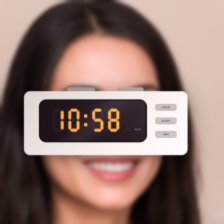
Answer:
h=10 m=58
